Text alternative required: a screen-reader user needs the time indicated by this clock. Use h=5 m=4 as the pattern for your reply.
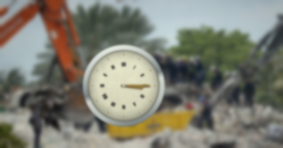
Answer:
h=3 m=15
